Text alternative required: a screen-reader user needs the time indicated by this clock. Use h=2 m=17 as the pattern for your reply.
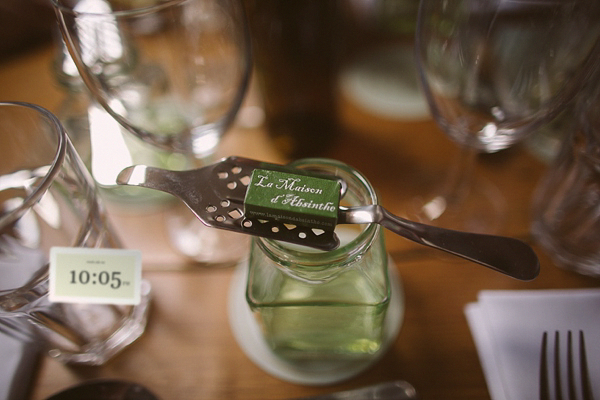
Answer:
h=10 m=5
